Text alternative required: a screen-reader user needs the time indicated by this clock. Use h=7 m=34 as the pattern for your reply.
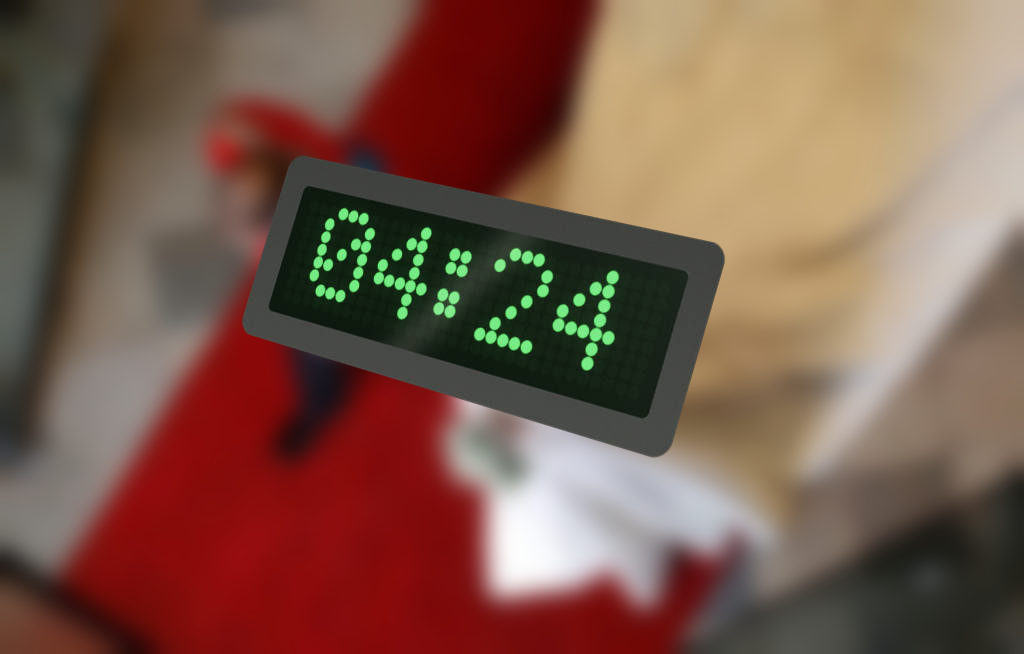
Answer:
h=4 m=24
